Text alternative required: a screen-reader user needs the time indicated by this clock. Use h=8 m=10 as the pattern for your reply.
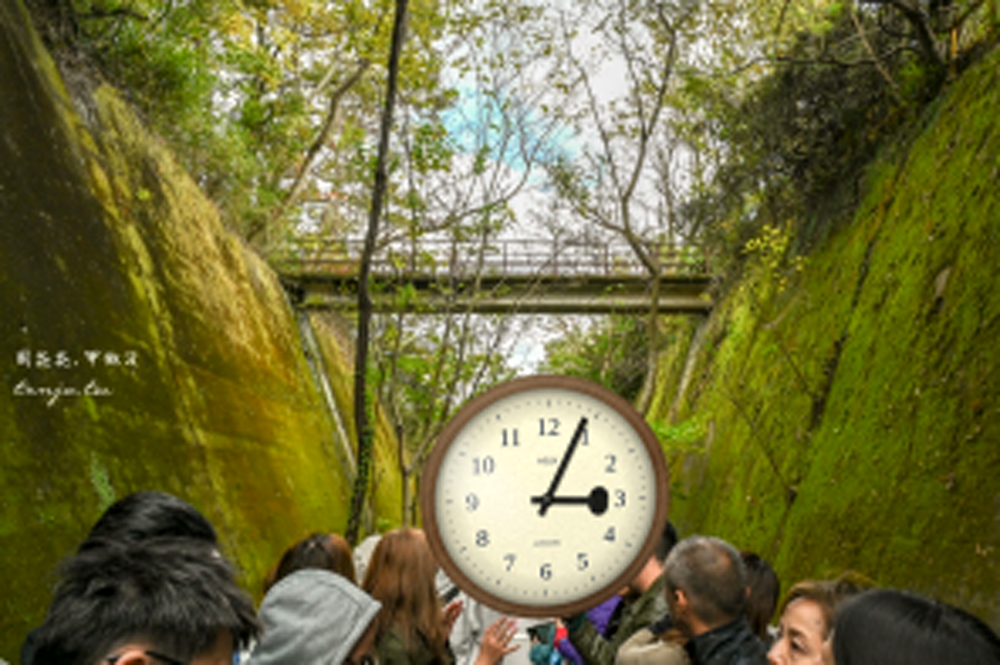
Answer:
h=3 m=4
